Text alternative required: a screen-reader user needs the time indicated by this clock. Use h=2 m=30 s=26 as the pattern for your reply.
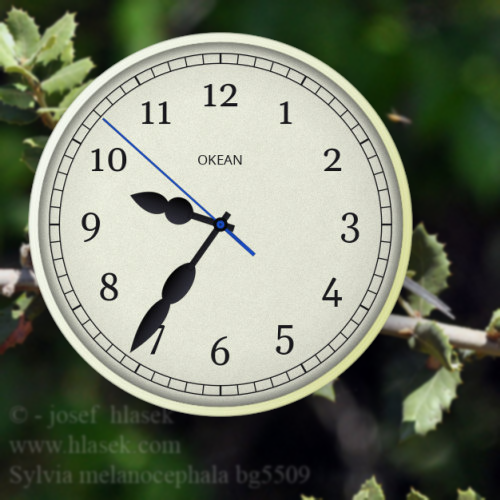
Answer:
h=9 m=35 s=52
